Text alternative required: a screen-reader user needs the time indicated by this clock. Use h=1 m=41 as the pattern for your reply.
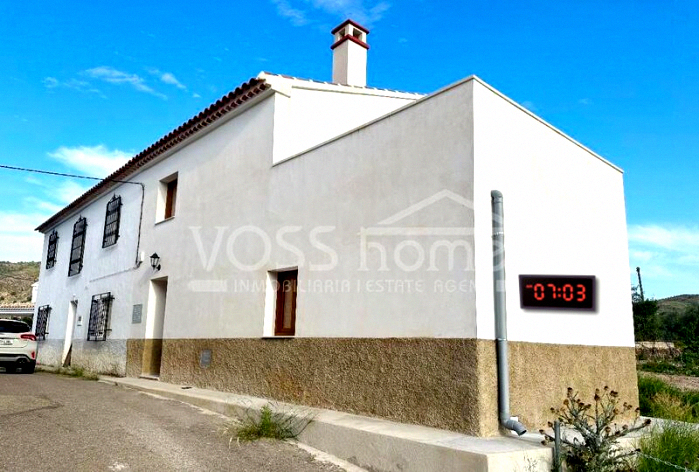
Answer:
h=7 m=3
